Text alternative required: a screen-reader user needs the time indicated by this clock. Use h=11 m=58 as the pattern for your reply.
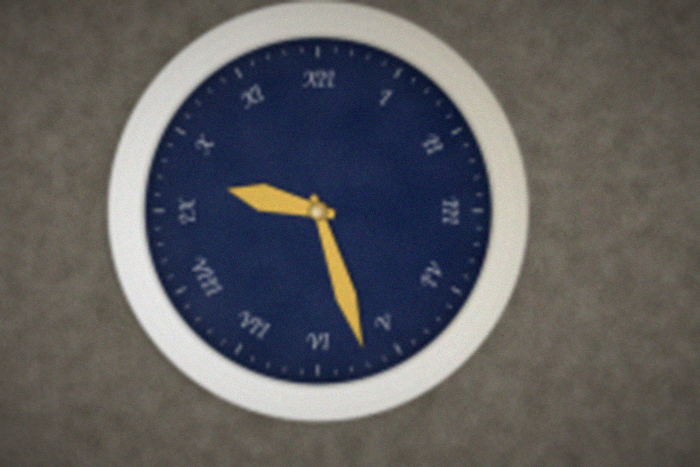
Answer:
h=9 m=27
